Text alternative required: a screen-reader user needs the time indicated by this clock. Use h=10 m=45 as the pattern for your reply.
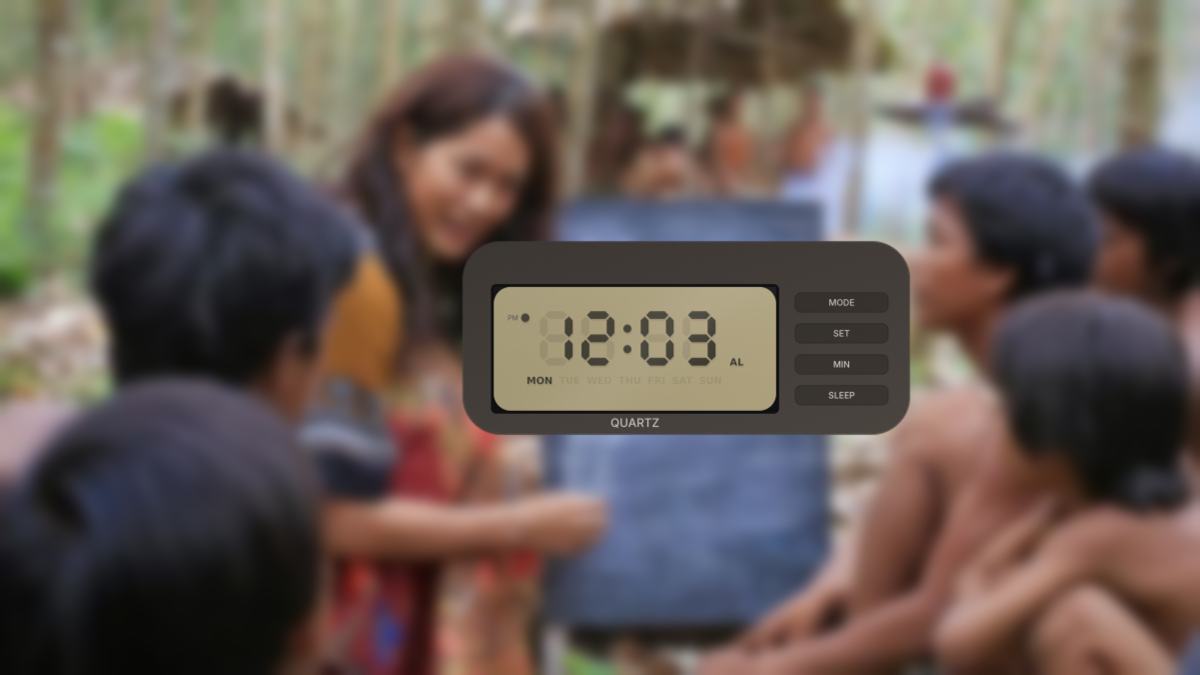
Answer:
h=12 m=3
